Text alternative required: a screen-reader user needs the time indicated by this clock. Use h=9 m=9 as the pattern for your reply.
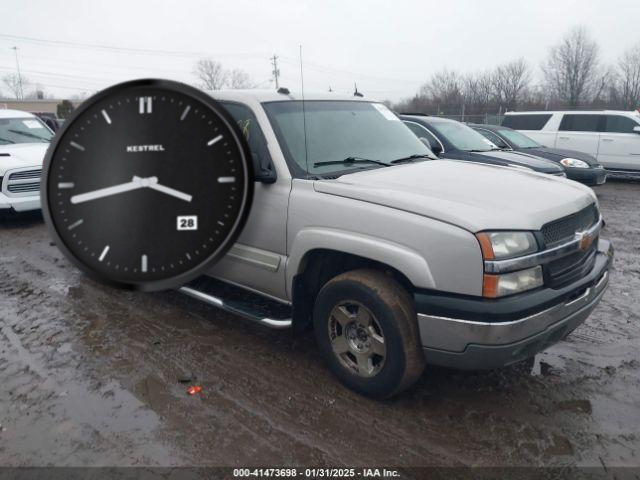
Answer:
h=3 m=43
